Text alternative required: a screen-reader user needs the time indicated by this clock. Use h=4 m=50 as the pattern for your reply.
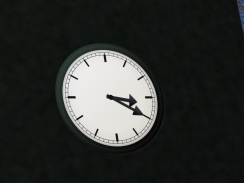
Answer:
h=3 m=20
